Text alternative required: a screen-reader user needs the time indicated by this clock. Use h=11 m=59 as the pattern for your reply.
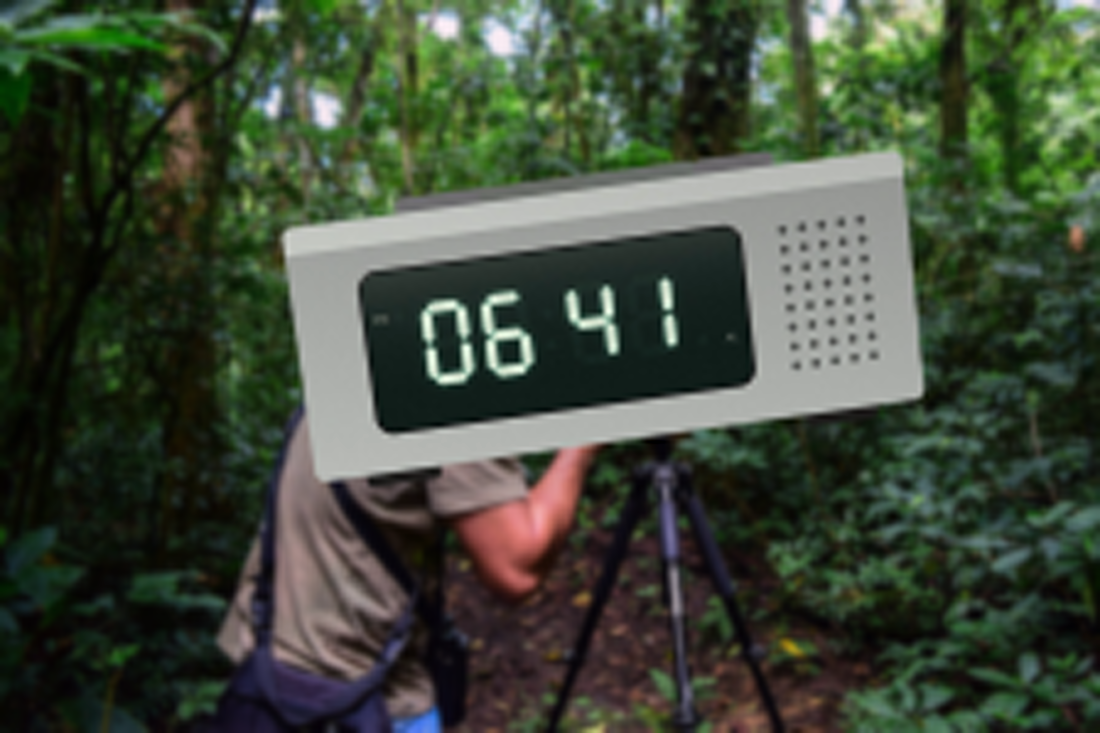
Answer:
h=6 m=41
